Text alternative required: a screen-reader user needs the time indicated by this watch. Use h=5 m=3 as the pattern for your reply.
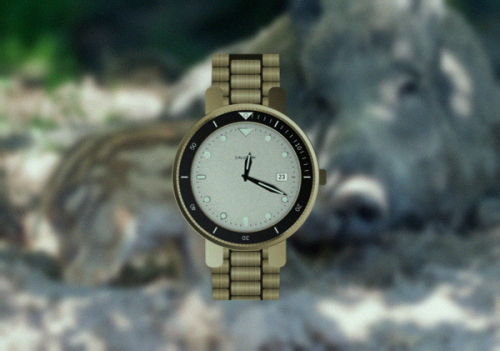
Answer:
h=12 m=19
